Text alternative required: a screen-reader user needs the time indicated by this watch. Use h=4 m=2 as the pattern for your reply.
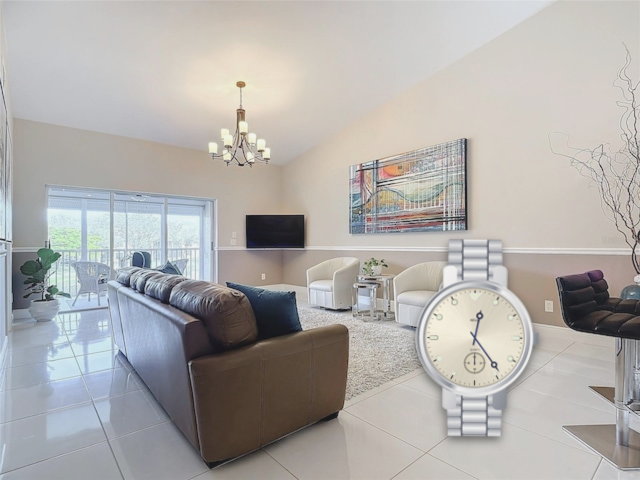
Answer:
h=12 m=24
